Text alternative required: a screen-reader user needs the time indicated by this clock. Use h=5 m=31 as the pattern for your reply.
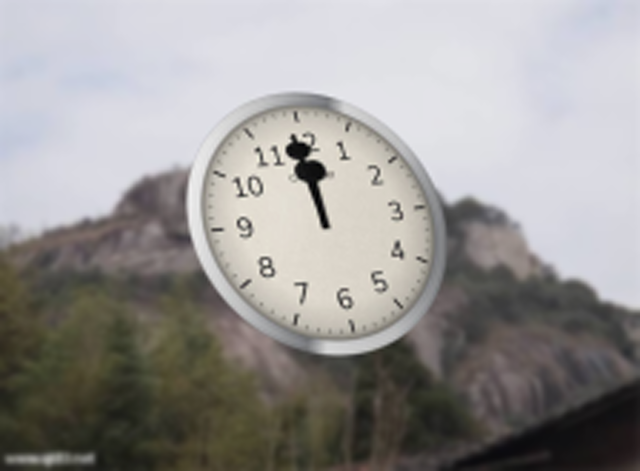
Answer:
h=11 m=59
